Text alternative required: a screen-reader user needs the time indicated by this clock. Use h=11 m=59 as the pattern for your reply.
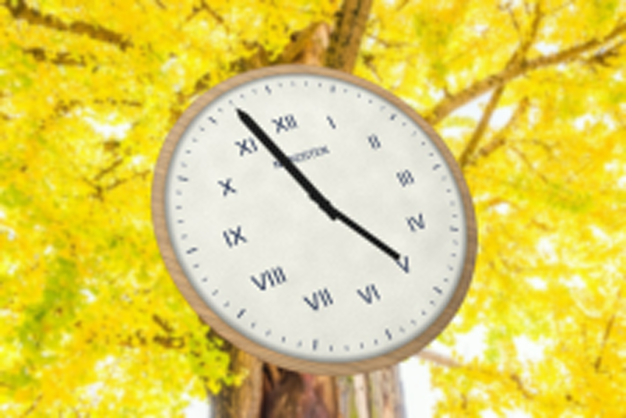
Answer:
h=4 m=57
